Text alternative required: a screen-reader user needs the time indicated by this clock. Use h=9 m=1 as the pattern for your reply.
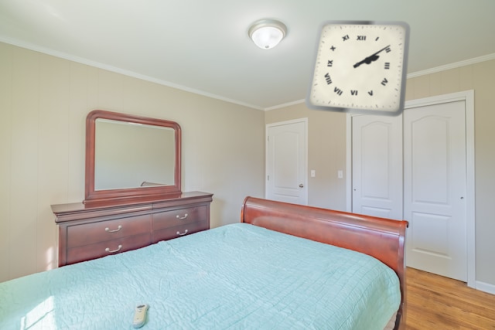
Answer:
h=2 m=9
